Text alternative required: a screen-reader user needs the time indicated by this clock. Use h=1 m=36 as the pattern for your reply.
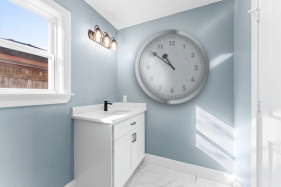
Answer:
h=10 m=51
